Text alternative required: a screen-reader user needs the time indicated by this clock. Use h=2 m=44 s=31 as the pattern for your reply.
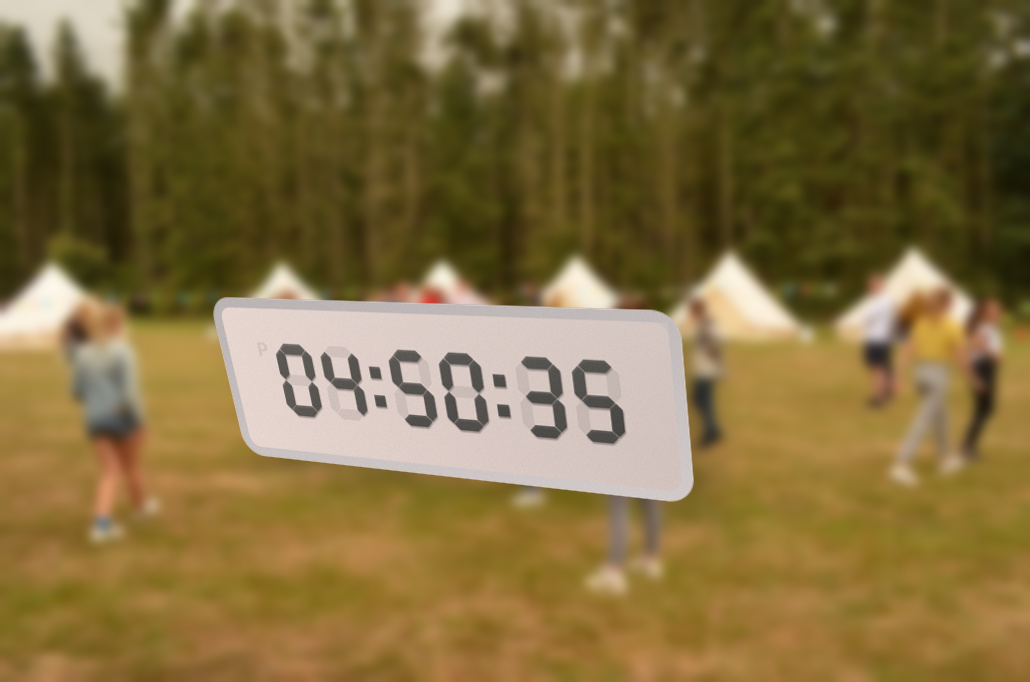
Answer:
h=4 m=50 s=35
